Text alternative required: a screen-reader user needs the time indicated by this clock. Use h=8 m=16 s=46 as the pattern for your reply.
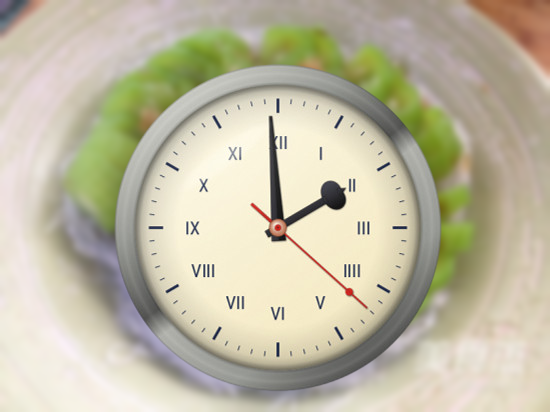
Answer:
h=1 m=59 s=22
